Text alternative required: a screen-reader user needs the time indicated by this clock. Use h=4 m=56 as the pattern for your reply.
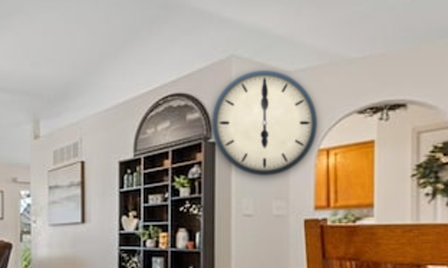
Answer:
h=6 m=0
